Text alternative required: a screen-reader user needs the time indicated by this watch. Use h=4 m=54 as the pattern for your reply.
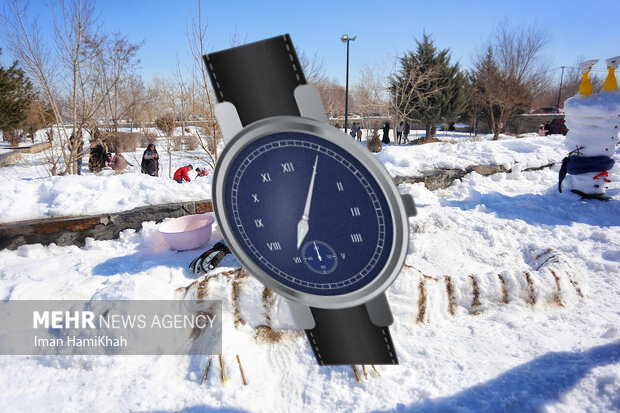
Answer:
h=7 m=5
